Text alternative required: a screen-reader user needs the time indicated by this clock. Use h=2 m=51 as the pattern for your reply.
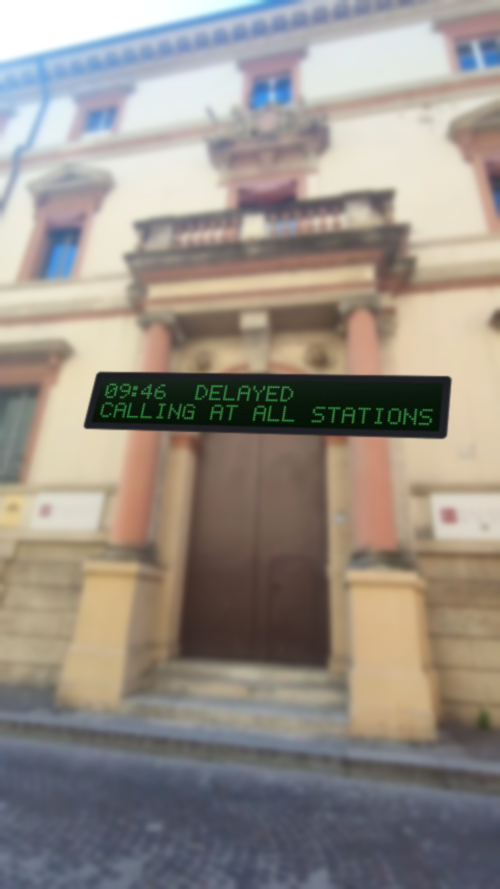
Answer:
h=9 m=46
